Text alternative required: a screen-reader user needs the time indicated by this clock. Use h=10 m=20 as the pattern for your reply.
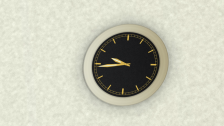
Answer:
h=9 m=44
